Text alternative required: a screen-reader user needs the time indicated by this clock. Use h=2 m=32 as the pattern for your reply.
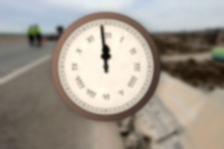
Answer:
h=11 m=59
